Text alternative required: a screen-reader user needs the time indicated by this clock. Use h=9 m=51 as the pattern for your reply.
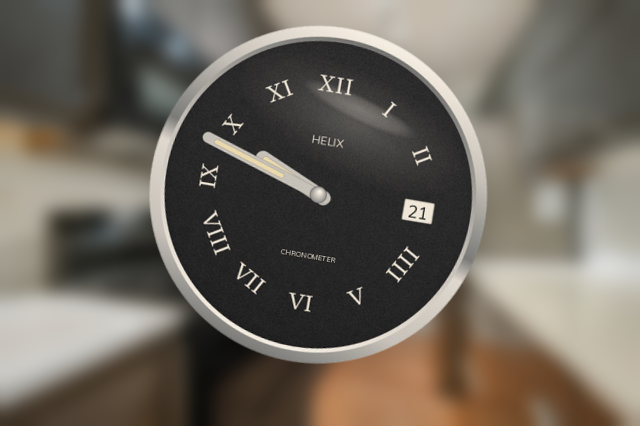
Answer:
h=9 m=48
